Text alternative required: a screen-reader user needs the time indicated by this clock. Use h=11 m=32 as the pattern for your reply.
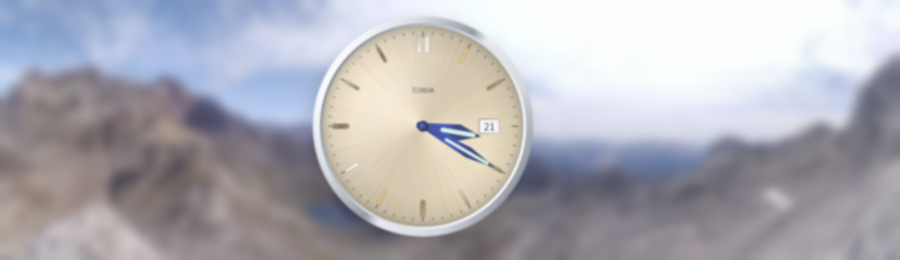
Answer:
h=3 m=20
